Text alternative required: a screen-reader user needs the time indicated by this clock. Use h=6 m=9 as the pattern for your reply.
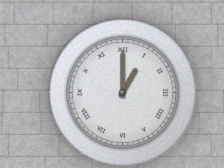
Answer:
h=1 m=0
